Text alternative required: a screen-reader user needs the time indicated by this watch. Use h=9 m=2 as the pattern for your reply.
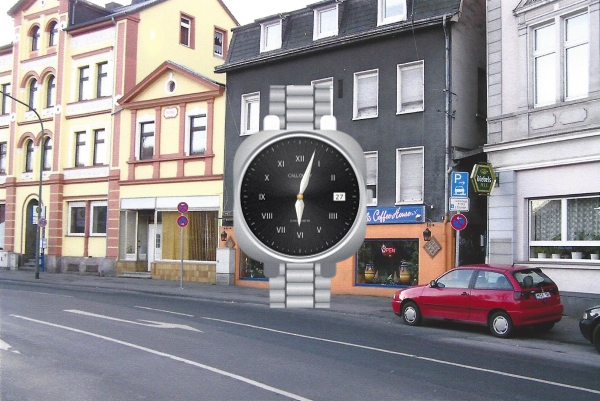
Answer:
h=6 m=3
